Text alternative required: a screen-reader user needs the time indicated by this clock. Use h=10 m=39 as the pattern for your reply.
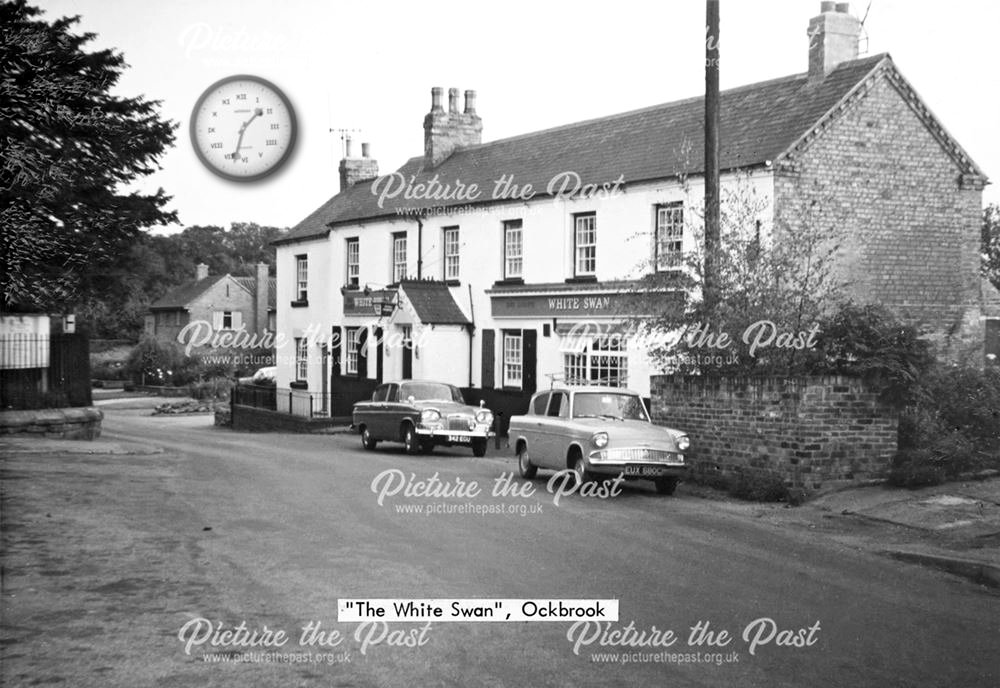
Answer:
h=1 m=33
